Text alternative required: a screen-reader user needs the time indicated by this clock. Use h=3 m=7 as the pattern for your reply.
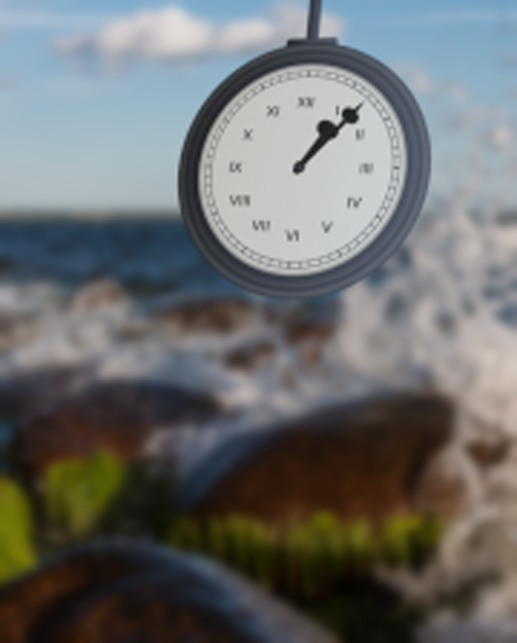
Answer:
h=1 m=7
